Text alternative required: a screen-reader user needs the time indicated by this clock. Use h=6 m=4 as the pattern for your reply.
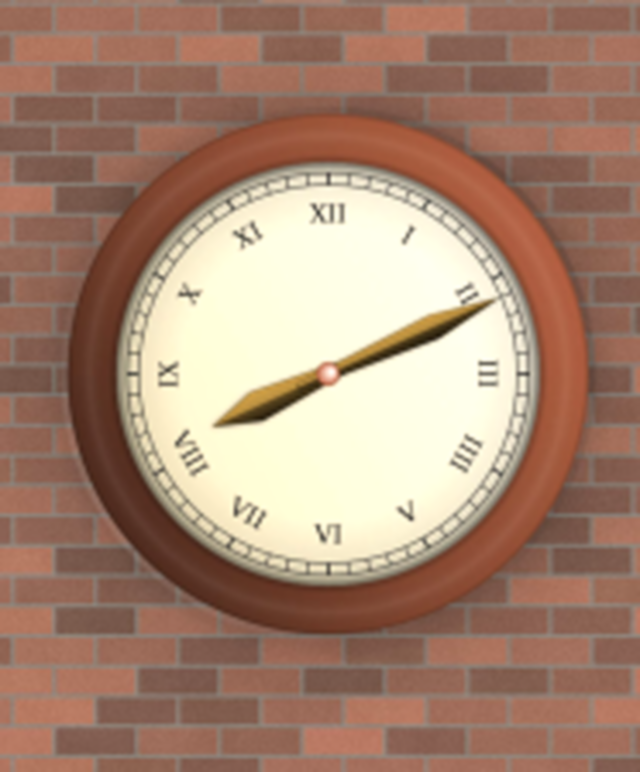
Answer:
h=8 m=11
